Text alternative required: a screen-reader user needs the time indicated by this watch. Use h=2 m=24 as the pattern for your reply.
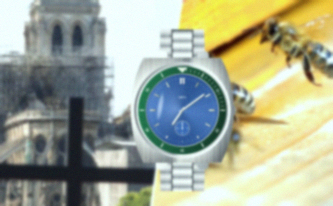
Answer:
h=7 m=9
